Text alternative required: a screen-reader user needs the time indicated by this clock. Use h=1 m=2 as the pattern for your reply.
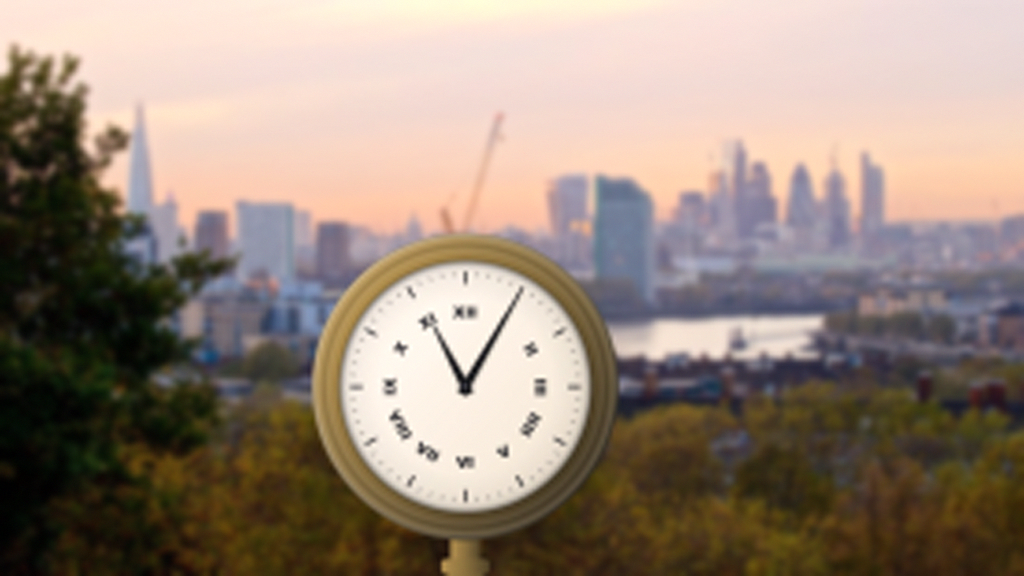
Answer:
h=11 m=5
